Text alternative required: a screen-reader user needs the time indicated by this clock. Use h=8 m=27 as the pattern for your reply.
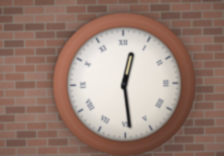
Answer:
h=12 m=29
